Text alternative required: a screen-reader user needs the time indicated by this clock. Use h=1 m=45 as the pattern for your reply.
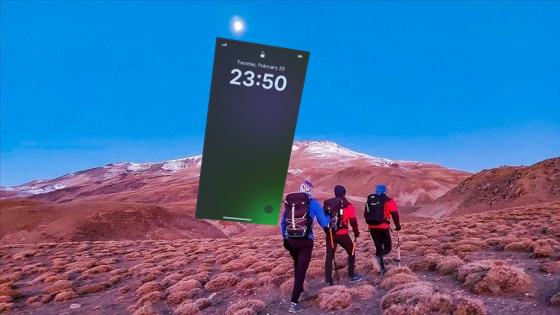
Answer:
h=23 m=50
